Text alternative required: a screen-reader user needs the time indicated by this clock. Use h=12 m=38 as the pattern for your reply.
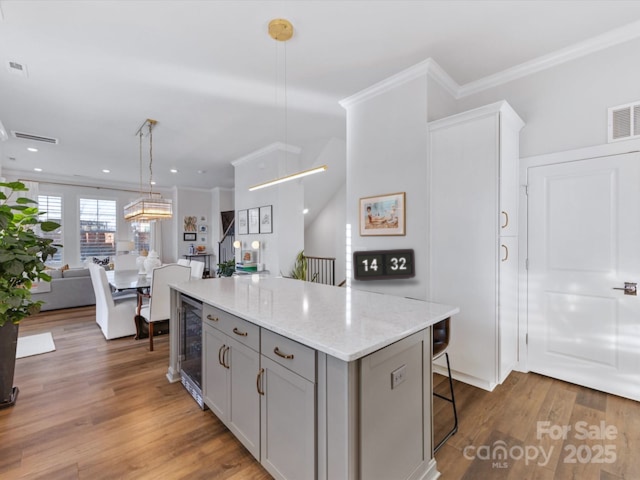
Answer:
h=14 m=32
